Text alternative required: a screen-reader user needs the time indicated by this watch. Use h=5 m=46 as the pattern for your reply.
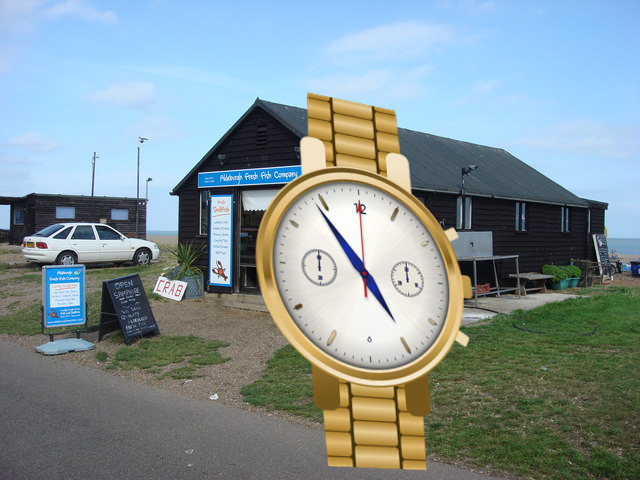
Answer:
h=4 m=54
